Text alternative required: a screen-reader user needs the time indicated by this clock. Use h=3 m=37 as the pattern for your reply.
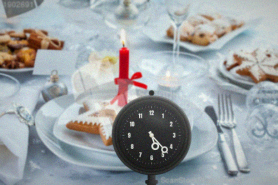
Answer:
h=5 m=23
